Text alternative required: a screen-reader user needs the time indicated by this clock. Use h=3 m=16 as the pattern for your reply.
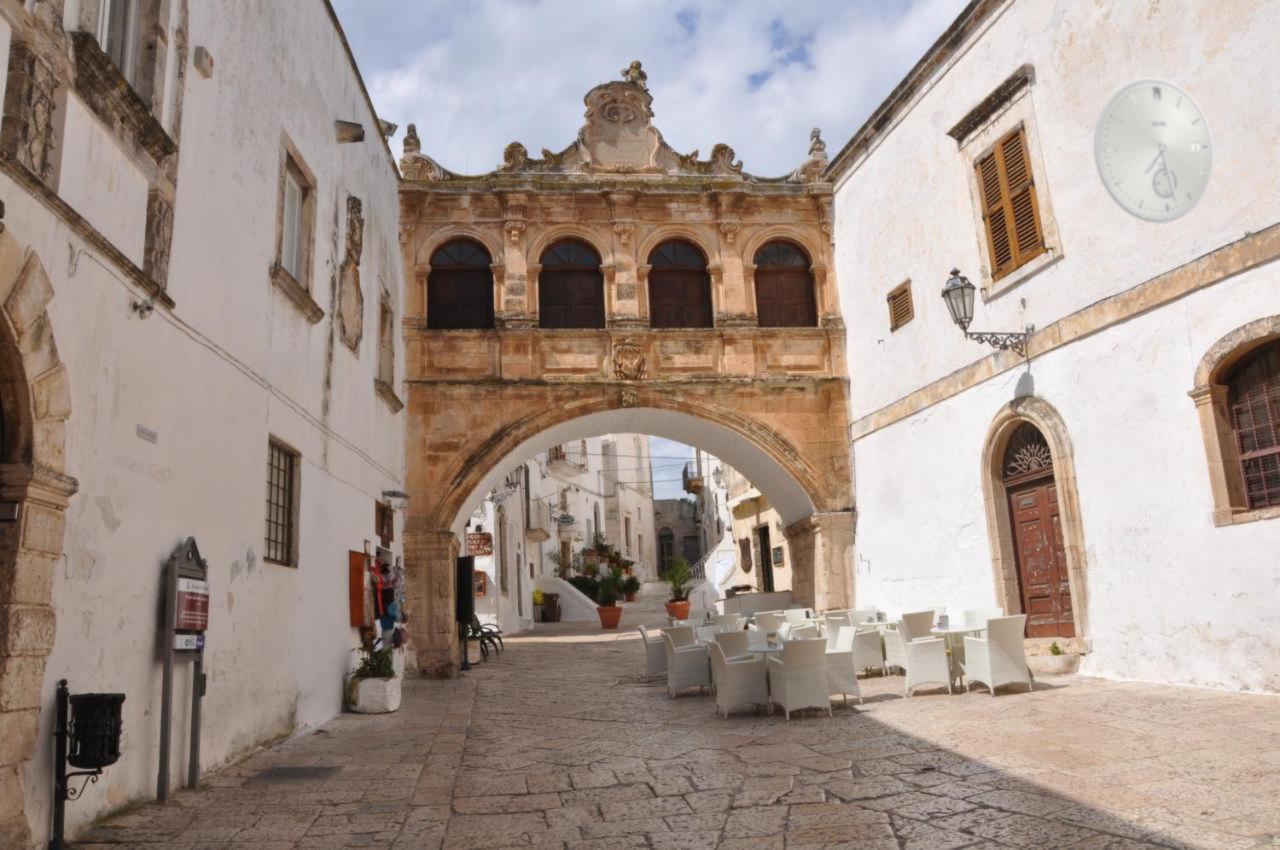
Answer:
h=7 m=28
